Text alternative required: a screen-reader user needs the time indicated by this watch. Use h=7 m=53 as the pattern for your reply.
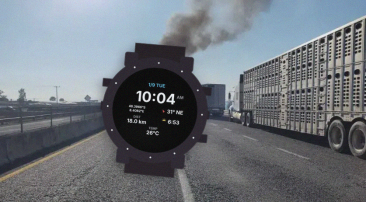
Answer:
h=10 m=4
